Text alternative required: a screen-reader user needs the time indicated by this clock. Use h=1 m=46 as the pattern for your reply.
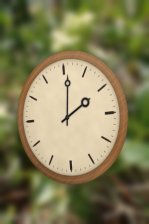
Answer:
h=2 m=1
